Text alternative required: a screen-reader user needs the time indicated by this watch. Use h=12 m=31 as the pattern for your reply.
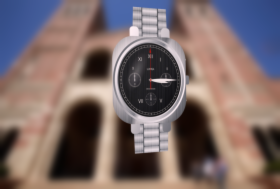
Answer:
h=3 m=15
